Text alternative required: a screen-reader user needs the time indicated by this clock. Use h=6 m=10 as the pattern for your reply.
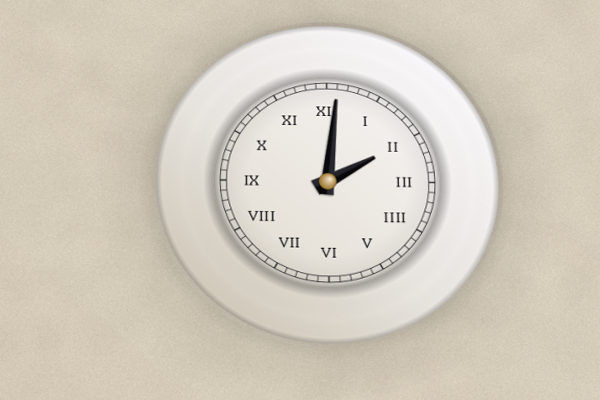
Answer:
h=2 m=1
